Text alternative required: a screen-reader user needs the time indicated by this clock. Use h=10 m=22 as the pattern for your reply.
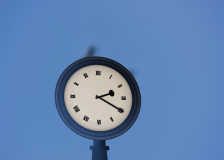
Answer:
h=2 m=20
